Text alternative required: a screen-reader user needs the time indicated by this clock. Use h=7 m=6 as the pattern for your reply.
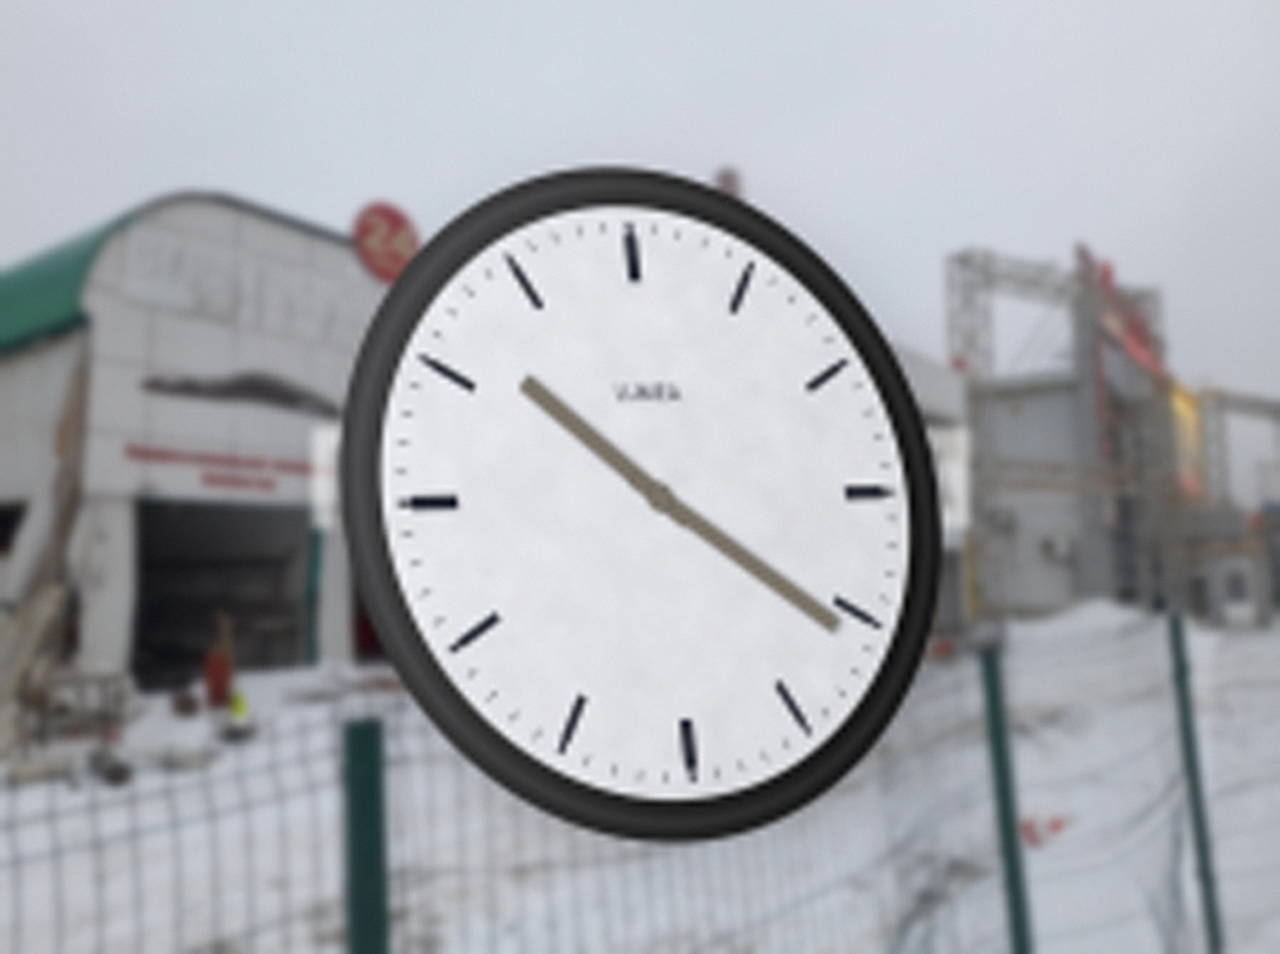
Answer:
h=10 m=21
